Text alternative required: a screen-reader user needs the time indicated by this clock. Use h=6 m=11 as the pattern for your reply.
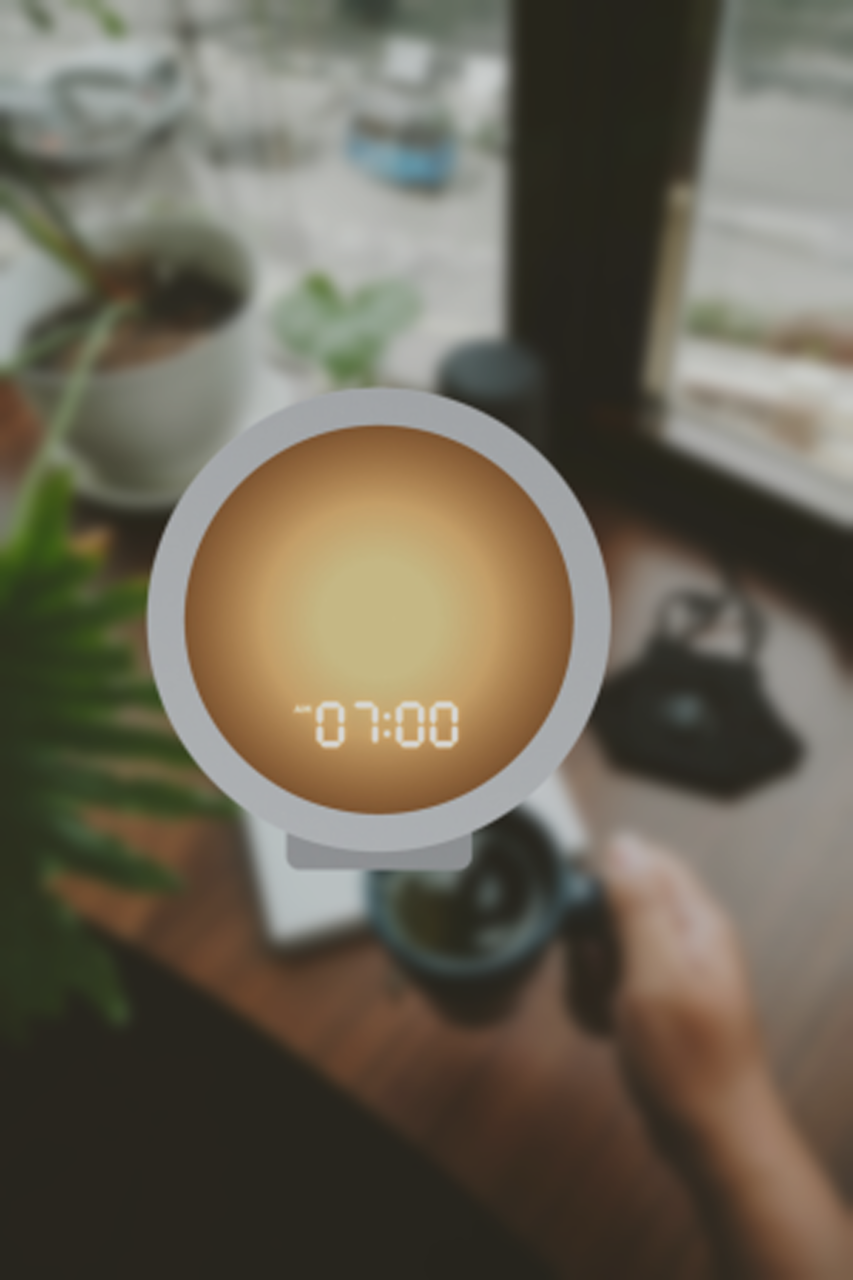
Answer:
h=7 m=0
